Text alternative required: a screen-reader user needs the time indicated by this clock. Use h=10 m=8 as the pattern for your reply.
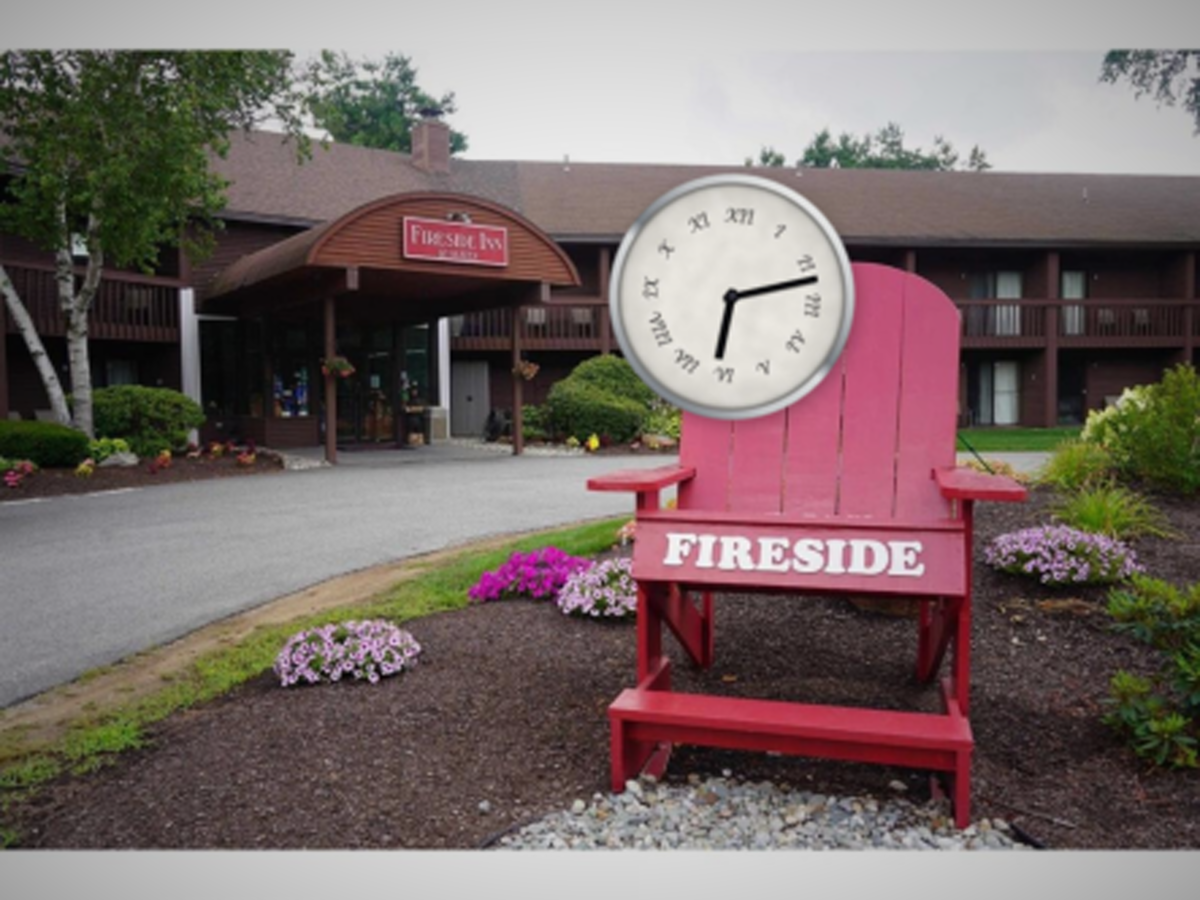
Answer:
h=6 m=12
